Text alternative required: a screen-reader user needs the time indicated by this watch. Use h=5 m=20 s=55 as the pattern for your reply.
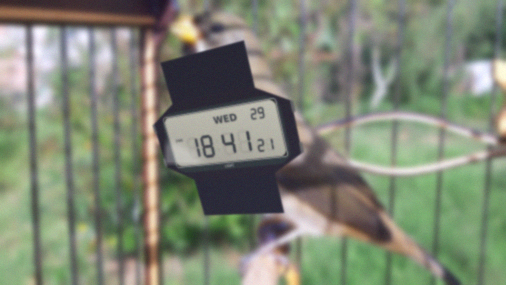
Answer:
h=18 m=41 s=21
